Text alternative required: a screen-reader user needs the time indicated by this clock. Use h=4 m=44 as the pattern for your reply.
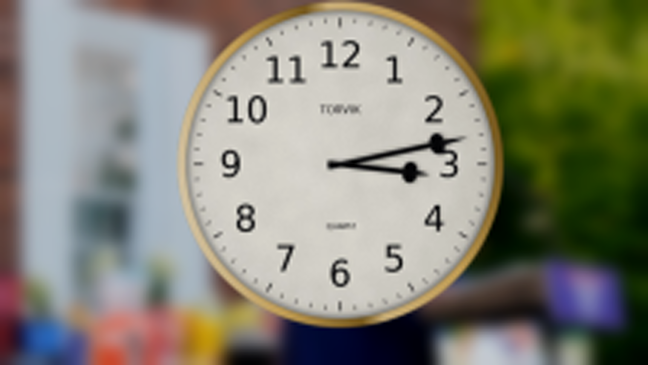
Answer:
h=3 m=13
